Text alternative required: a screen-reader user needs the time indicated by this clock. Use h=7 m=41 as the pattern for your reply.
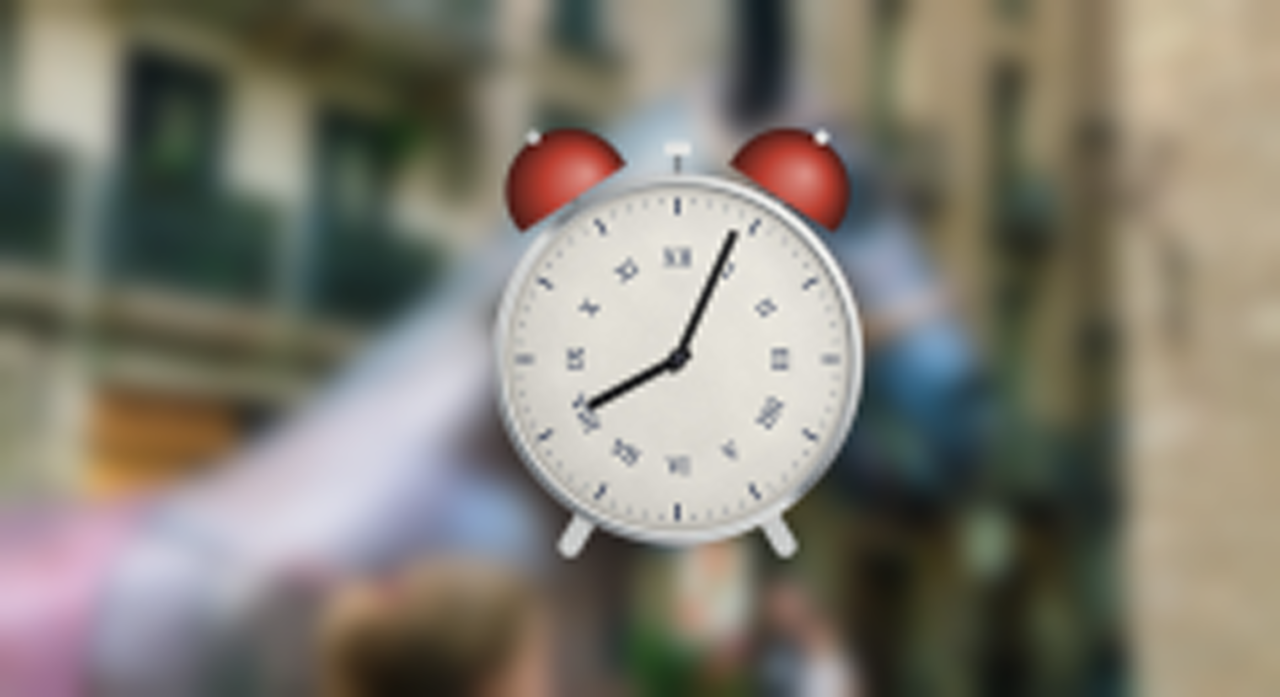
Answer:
h=8 m=4
